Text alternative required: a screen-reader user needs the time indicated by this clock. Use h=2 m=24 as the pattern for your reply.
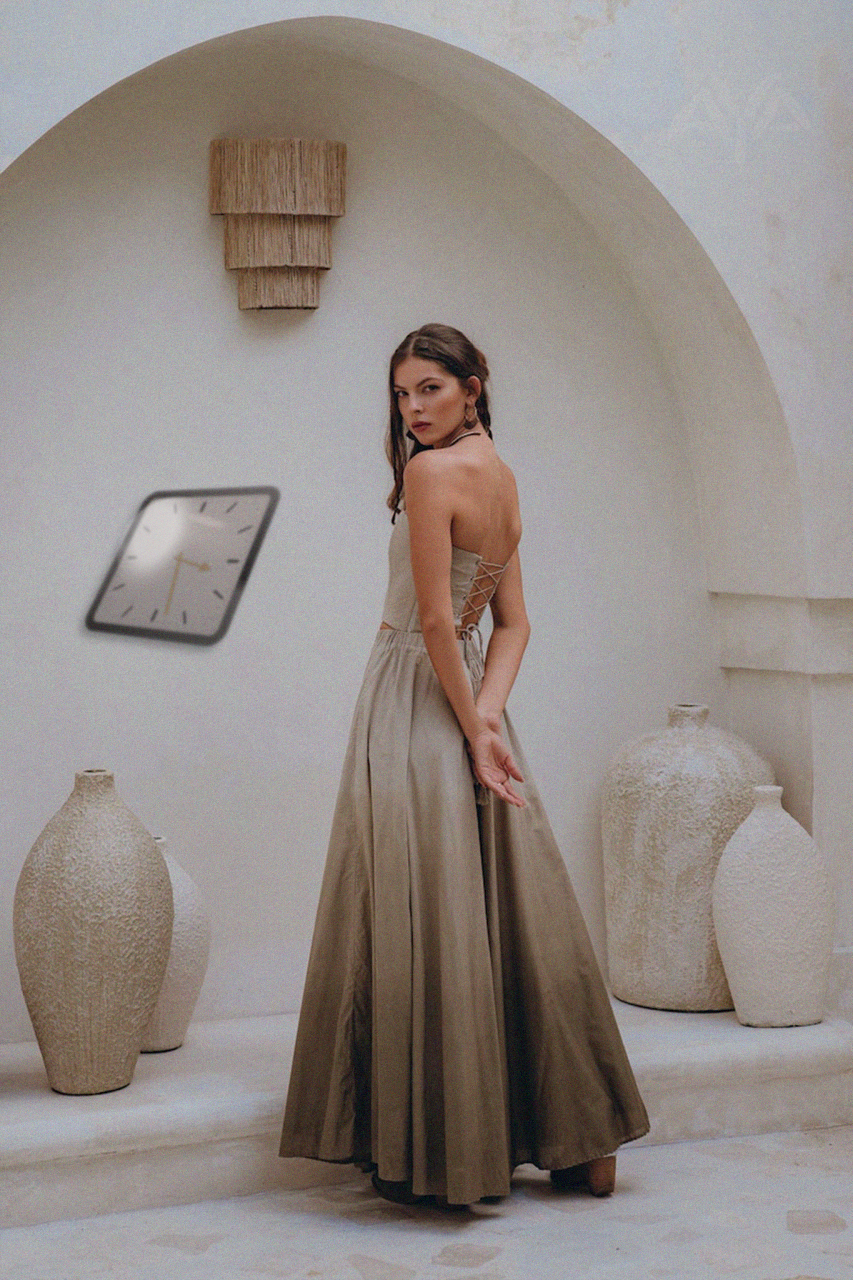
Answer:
h=3 m=28
